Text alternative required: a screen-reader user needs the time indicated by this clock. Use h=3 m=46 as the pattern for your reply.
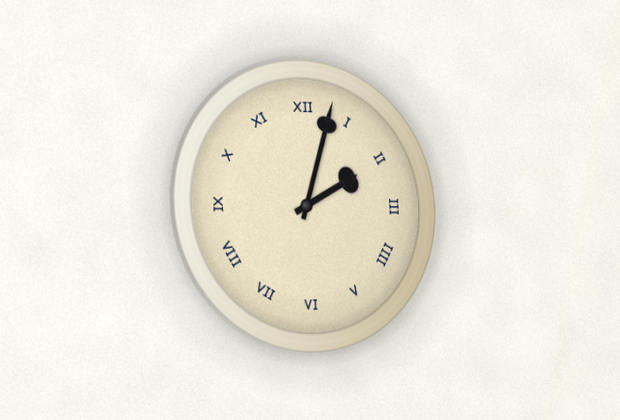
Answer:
h=2 m=3
